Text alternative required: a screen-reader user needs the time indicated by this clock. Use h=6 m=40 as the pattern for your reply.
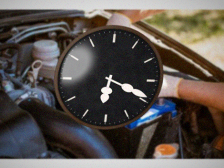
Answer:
h=6 m=19
